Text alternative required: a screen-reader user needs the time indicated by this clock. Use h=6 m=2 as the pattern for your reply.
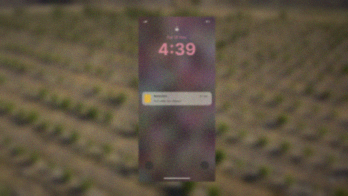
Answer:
h=4 m=39
